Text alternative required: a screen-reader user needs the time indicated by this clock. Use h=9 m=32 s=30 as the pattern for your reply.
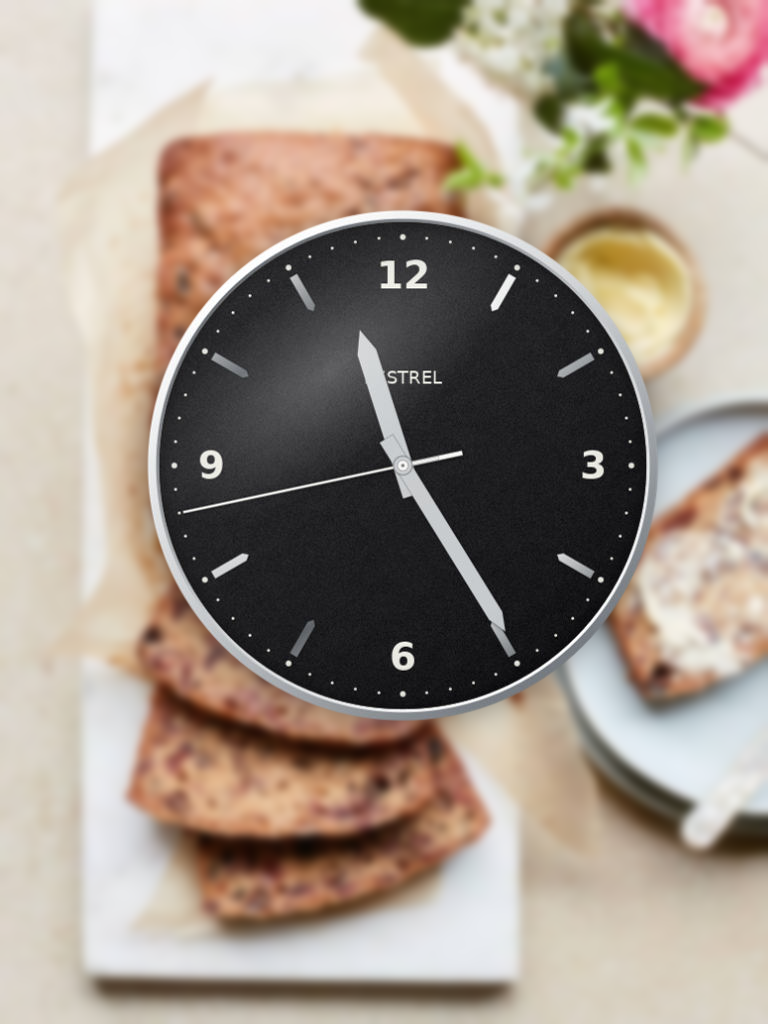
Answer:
h=11 m=24 s=43
